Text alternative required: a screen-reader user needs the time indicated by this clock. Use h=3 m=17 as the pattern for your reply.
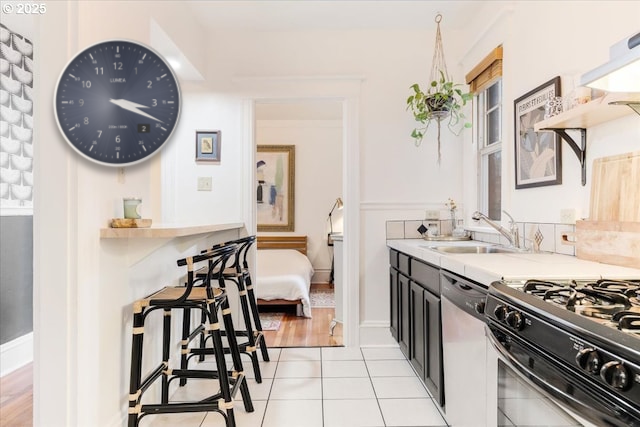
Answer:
h=3 m=19
